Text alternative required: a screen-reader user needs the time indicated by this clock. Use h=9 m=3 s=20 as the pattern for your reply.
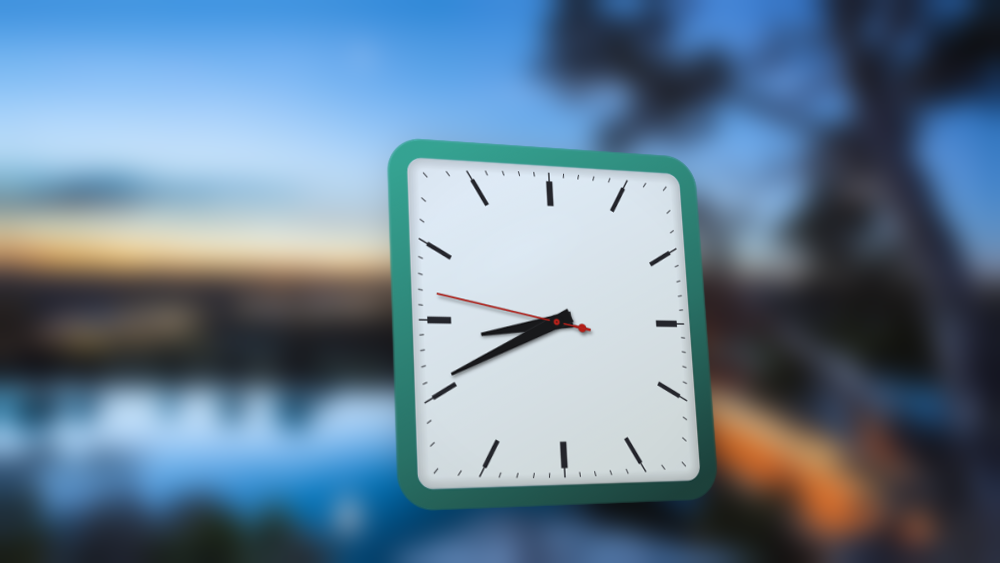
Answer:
h=8 m=40 s=47
